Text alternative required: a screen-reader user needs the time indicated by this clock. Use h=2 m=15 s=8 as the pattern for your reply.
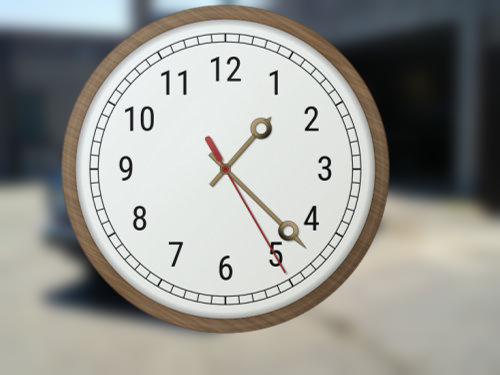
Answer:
h=1 m=22 s=25
